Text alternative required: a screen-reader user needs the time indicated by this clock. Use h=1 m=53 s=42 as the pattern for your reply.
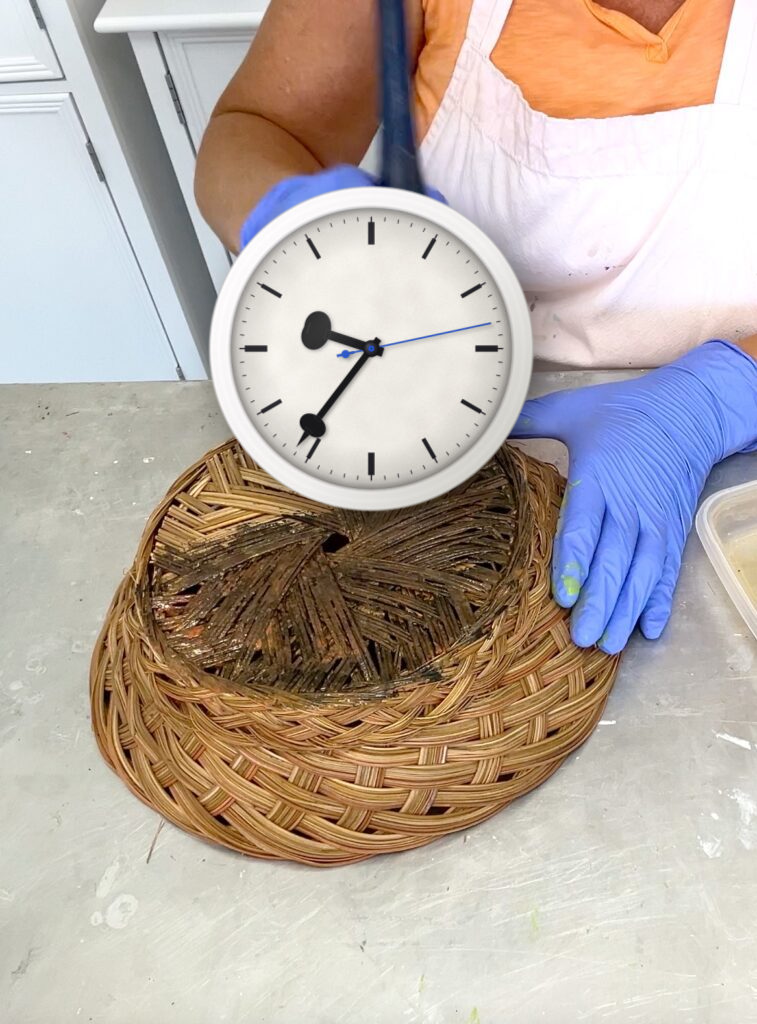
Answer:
h=9 m=36 s=13
